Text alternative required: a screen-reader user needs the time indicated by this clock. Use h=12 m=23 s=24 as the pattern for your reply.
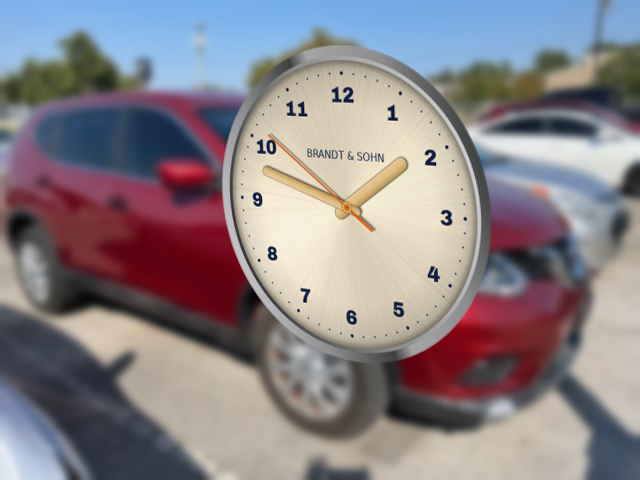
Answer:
h=1 m=47 s=51
